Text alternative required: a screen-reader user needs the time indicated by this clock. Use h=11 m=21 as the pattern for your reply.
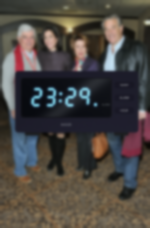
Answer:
h=23 m=29
